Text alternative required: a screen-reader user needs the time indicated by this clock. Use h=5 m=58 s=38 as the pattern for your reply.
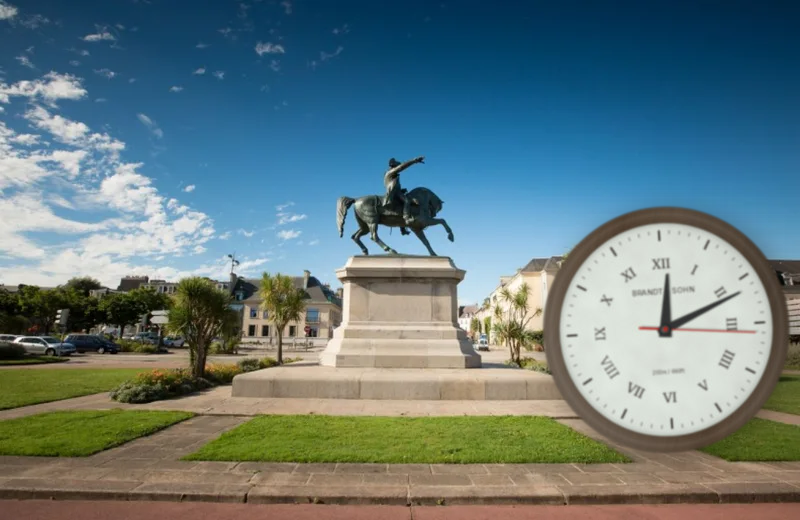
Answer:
h=12 m=11 s=16
